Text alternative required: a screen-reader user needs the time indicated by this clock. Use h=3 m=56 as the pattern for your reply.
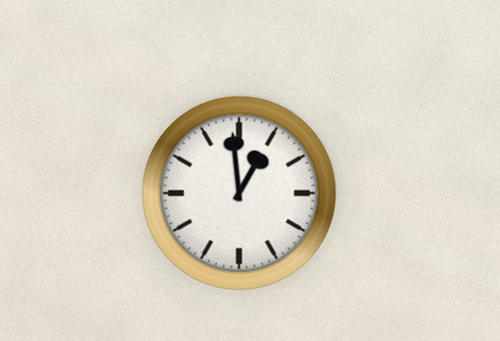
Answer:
h=12 m=59
